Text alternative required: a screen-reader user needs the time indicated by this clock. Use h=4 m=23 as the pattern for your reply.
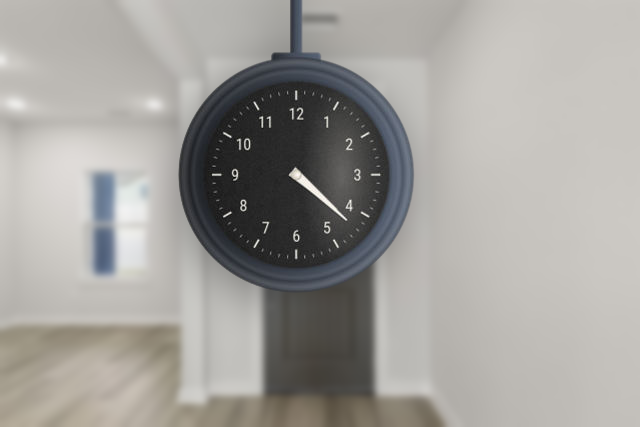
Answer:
h=4 m=22
